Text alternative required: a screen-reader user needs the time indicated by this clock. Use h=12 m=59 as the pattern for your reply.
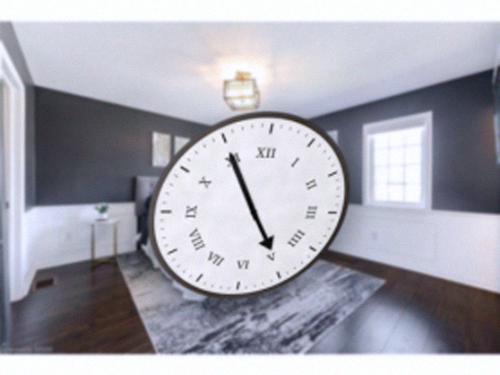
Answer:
h=4 m=55
